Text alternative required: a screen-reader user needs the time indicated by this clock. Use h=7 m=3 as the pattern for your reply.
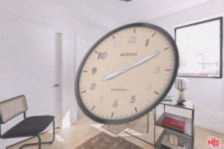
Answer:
h=8 m=10
